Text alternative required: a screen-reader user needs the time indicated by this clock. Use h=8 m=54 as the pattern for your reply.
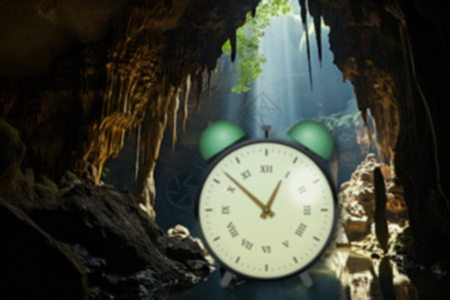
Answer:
h=12 m=52
